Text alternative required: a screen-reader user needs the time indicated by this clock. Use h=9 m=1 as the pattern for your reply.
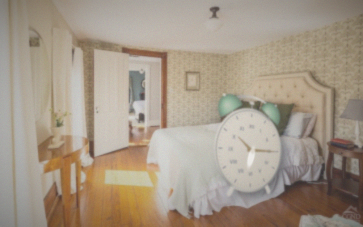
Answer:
h=10 m=15
